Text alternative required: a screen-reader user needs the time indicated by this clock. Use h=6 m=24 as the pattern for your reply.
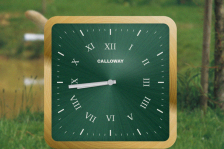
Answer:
h=8 m=44
